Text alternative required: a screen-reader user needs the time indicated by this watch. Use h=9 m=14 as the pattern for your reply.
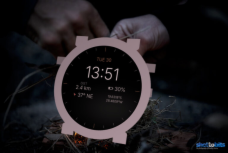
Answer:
h=13 m=51
